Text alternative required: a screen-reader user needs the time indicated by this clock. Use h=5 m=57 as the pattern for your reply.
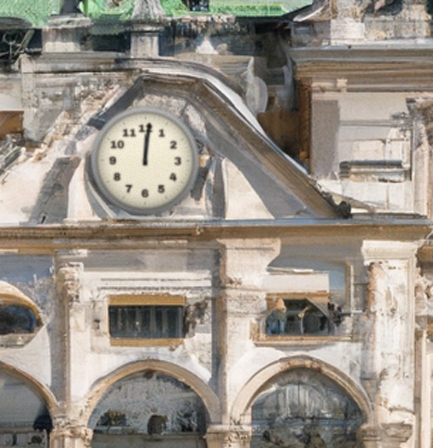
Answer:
h=12 m=1
